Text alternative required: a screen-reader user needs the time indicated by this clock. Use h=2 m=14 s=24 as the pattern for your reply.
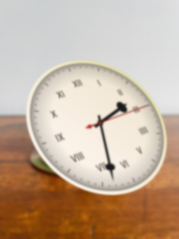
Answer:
h=2 m=33 s=15
